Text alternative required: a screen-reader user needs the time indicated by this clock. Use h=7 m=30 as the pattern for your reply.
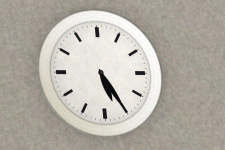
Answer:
h=5 m=25
